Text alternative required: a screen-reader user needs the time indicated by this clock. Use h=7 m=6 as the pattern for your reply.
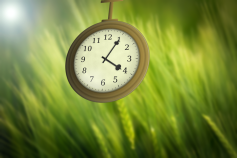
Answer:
h=4 m=5
